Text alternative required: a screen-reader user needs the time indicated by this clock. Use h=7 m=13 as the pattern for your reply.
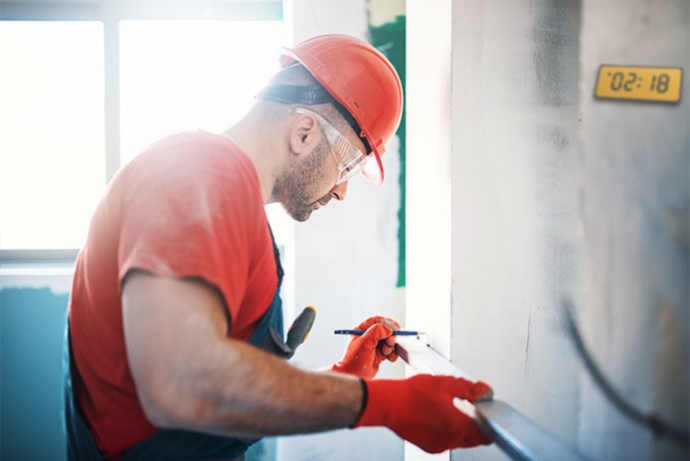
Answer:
h=2 m=18
